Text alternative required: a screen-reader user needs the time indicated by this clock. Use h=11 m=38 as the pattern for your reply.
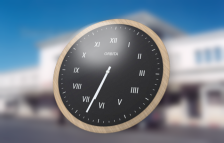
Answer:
h=6 m=33
